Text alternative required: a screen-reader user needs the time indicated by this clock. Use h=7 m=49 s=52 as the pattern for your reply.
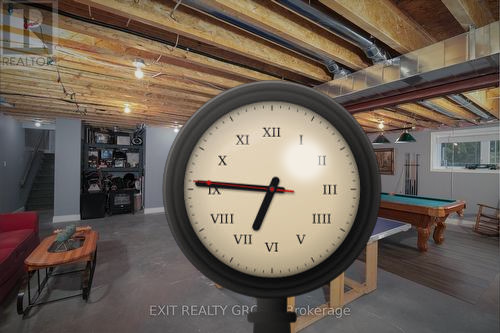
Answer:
h=6 m=45 s=46
